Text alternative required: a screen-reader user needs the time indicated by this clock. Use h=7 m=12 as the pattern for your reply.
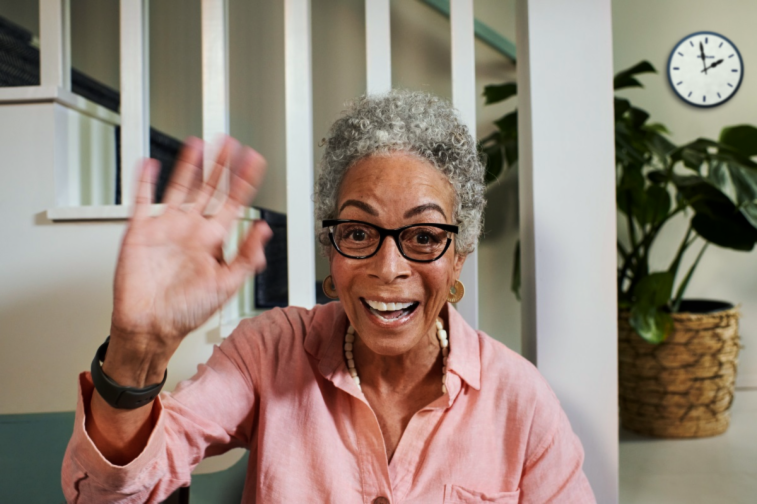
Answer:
h=1 m=58
